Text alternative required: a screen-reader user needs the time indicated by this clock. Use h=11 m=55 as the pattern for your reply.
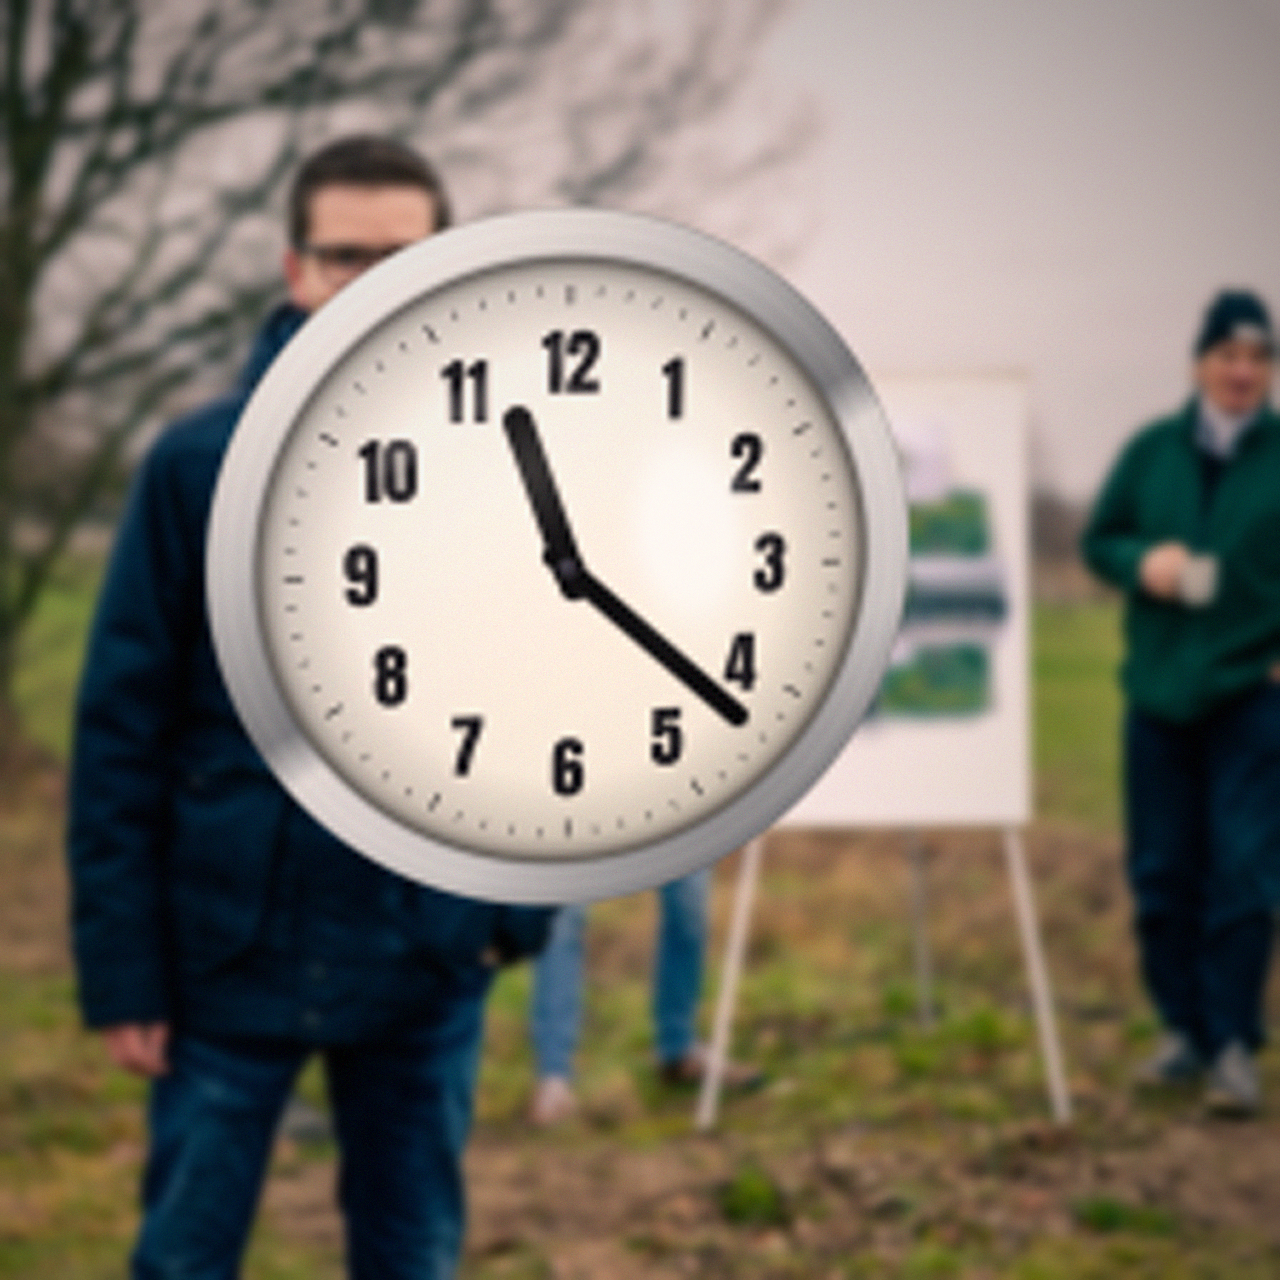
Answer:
h=11 m=22
